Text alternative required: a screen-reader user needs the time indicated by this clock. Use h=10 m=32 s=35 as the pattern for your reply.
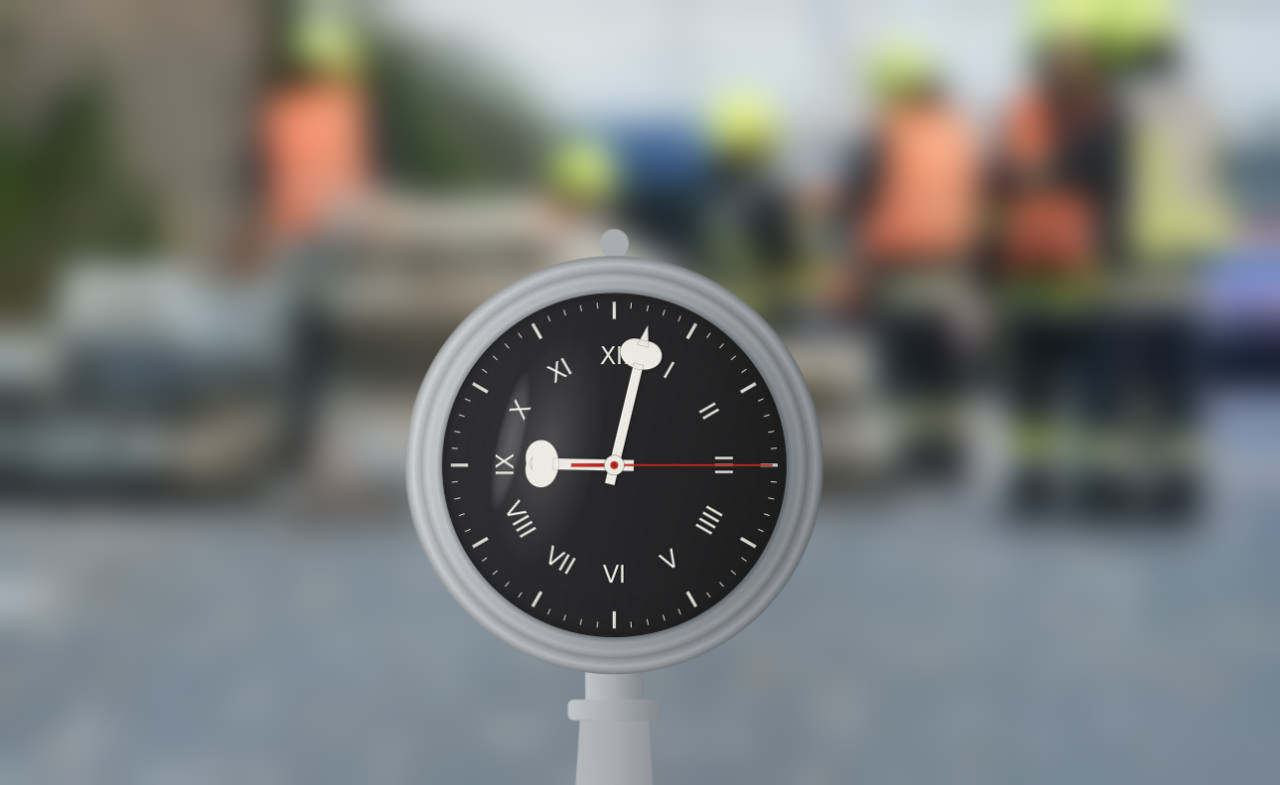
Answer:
h=9 m=2 s=15
